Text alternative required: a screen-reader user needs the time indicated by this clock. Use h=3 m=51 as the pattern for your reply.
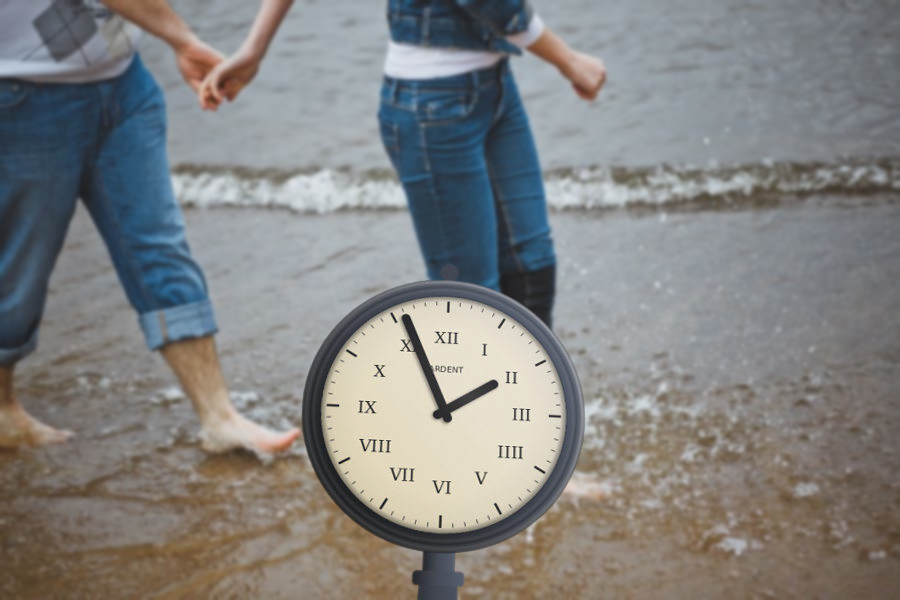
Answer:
h=1 m=56
